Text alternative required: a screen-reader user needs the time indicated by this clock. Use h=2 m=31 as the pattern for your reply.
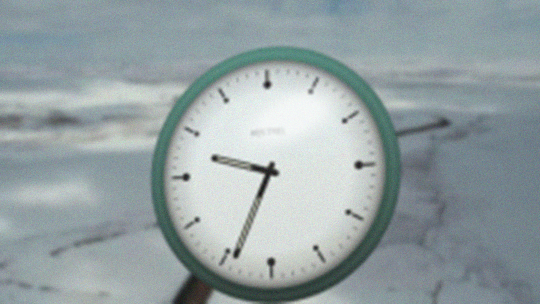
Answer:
h=9 m=34
